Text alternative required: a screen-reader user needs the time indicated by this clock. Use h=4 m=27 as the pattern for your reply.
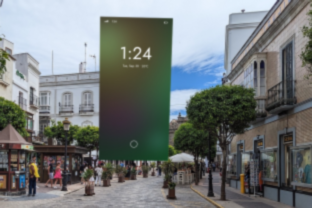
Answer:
h=1 m=24
